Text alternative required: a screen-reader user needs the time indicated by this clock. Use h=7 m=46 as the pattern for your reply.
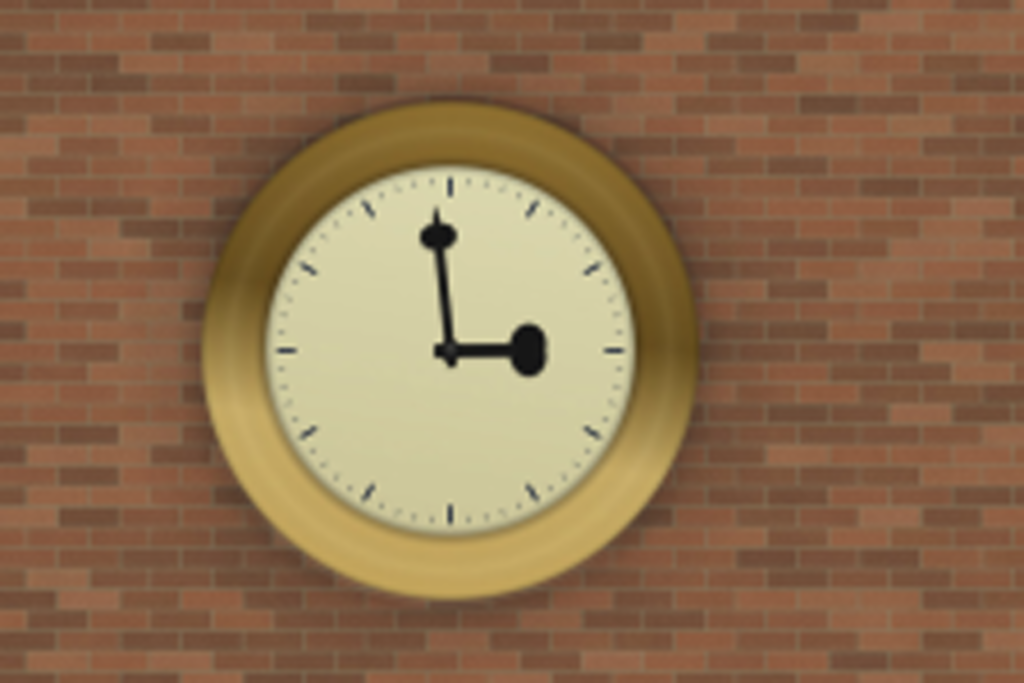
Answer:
h=2 m=59
